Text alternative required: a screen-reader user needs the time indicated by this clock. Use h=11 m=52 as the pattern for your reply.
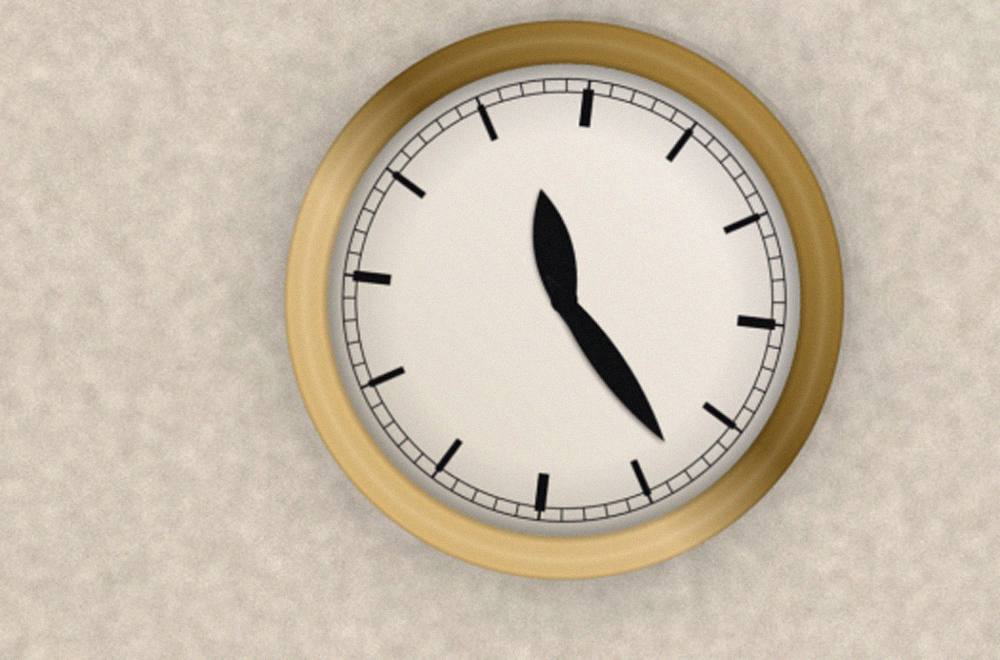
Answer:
h=11 m=23
